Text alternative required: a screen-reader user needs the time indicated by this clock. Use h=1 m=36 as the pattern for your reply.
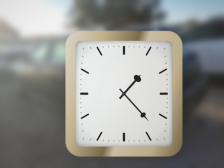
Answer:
h=1 m=23
